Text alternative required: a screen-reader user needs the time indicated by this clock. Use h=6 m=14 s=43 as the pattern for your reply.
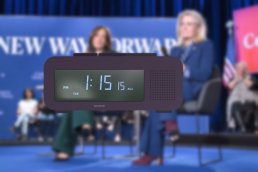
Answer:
h=1 m=15 s=15
